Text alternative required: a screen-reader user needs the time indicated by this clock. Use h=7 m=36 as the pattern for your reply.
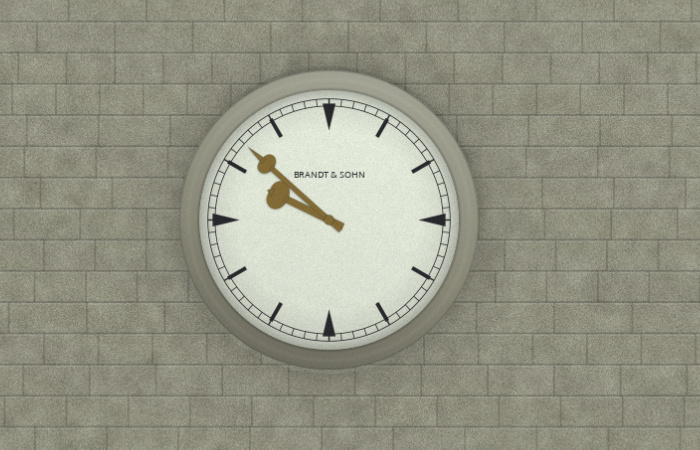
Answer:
h=9 m=52
